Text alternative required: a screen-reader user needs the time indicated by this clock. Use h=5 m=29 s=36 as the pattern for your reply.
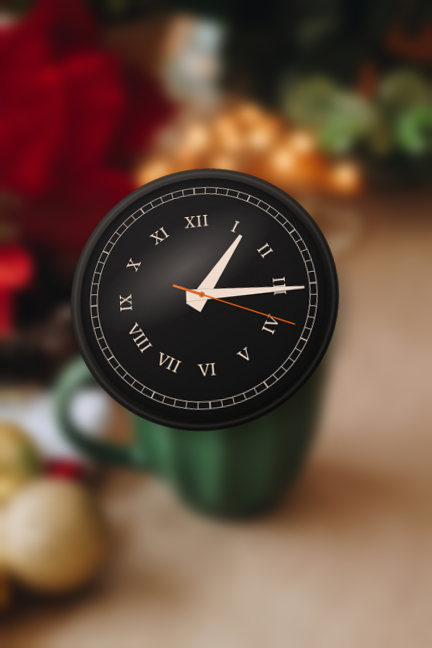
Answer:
h=1 m=15 s=19
